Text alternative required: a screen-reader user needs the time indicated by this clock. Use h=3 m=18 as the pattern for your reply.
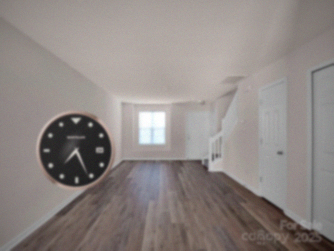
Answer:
h=7 m=26
